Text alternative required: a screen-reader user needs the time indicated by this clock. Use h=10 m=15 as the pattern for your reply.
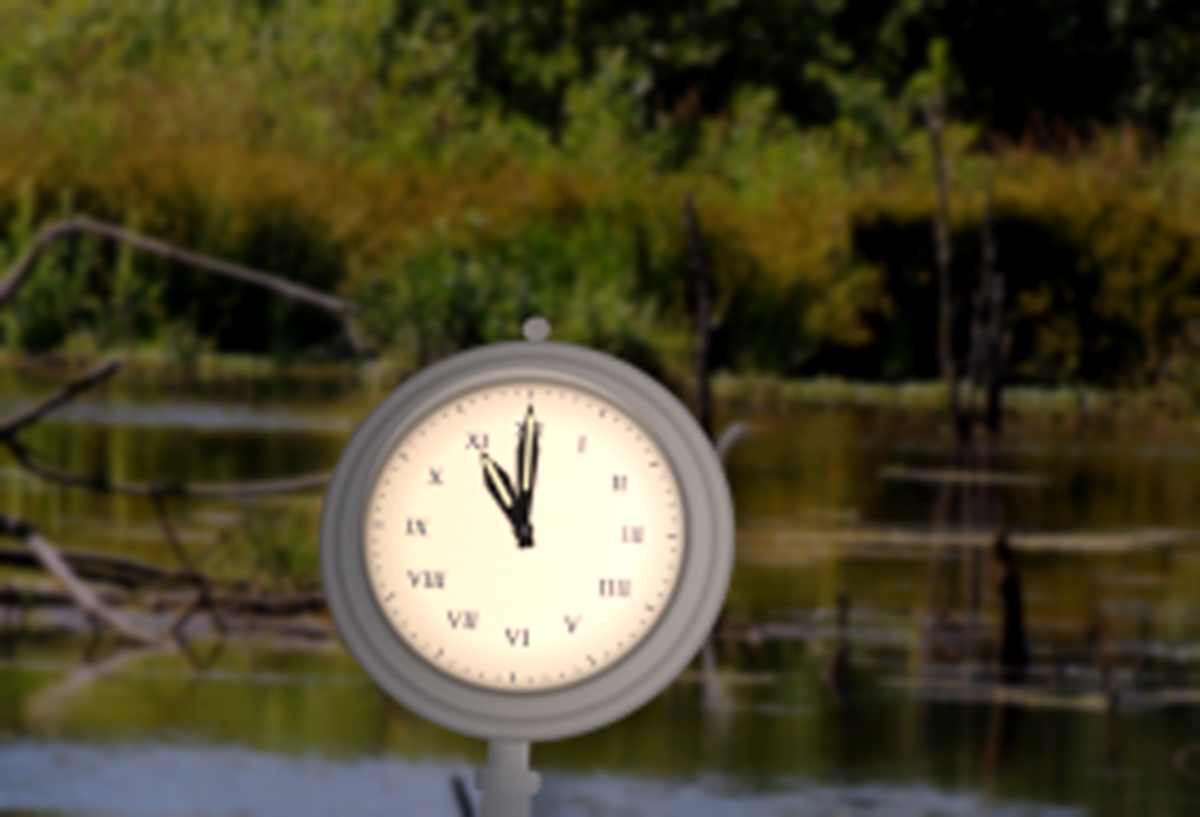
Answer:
h=11 m=0
